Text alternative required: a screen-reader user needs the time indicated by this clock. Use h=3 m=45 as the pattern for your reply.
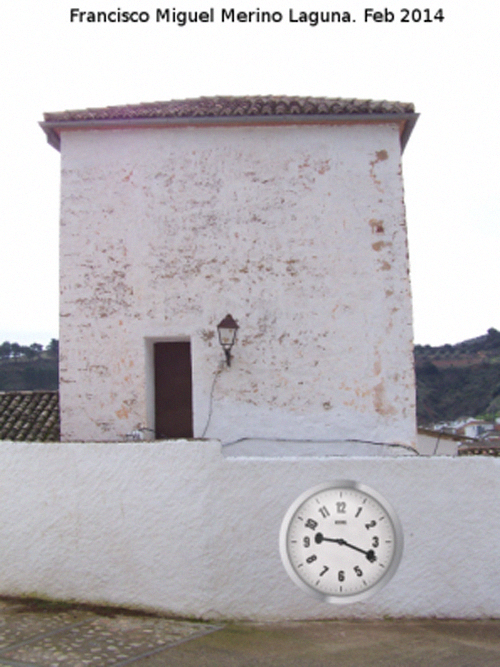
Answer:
h=9 m=19
